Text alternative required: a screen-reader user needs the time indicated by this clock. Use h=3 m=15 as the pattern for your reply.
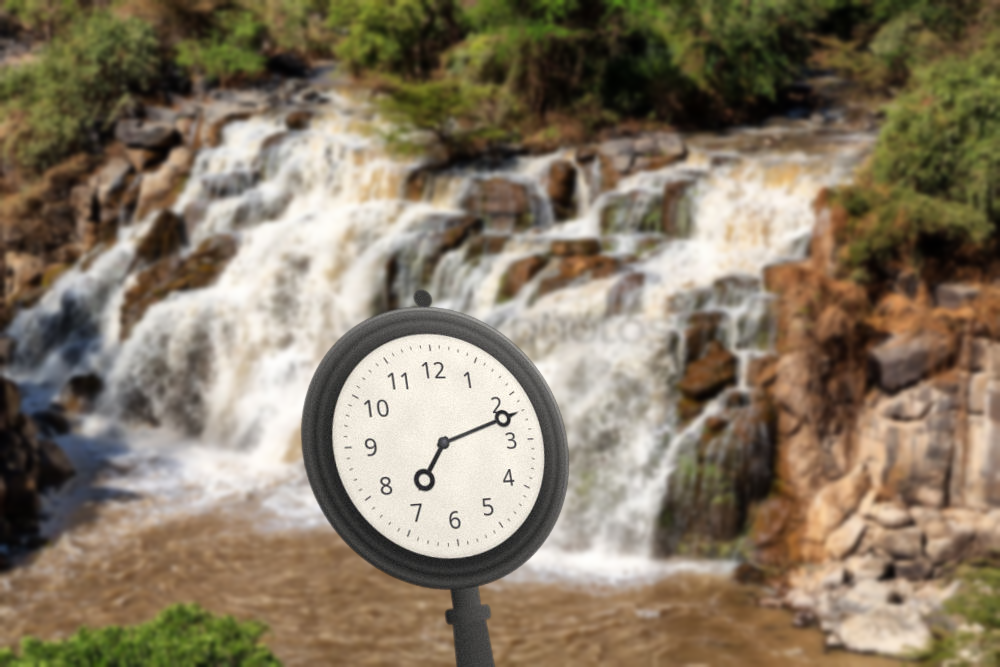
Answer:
h=7 m=12
